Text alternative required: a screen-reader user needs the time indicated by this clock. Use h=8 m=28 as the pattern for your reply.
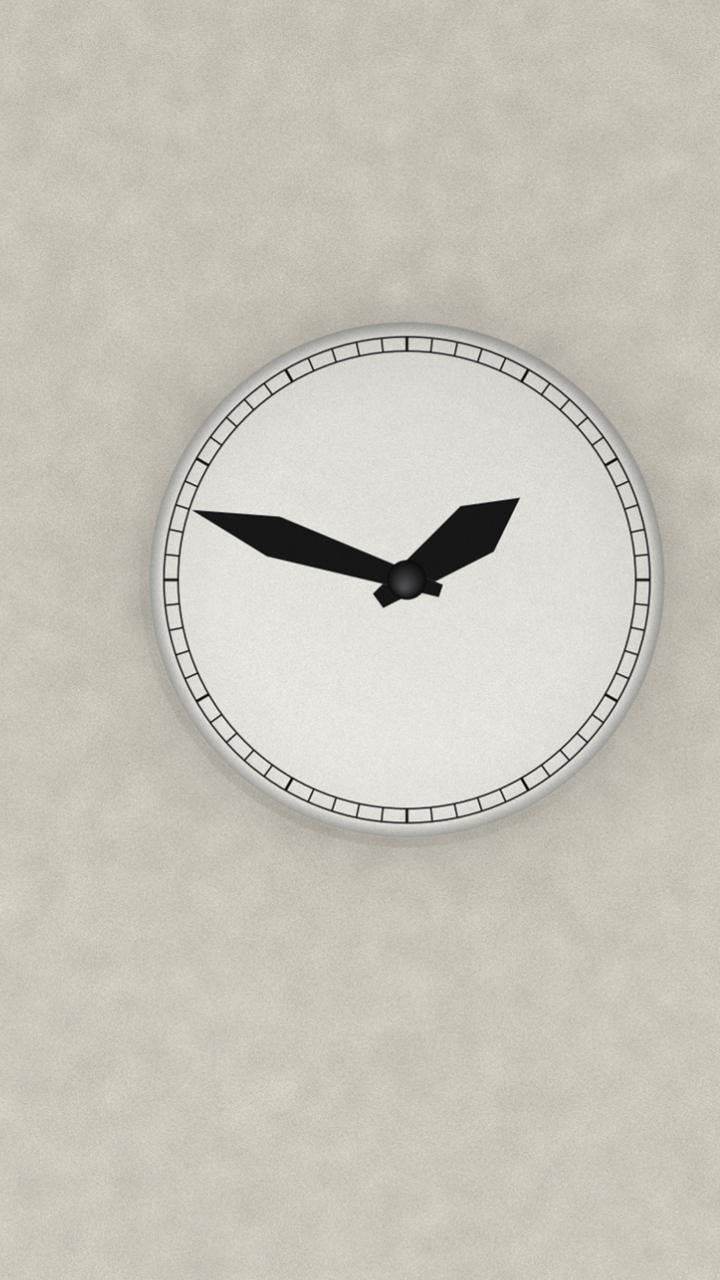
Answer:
h=1 m=48
